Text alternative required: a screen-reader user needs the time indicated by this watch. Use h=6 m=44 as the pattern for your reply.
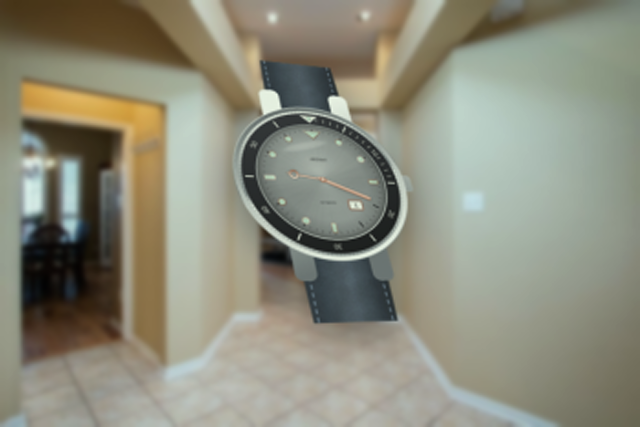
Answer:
h=9 m=19
